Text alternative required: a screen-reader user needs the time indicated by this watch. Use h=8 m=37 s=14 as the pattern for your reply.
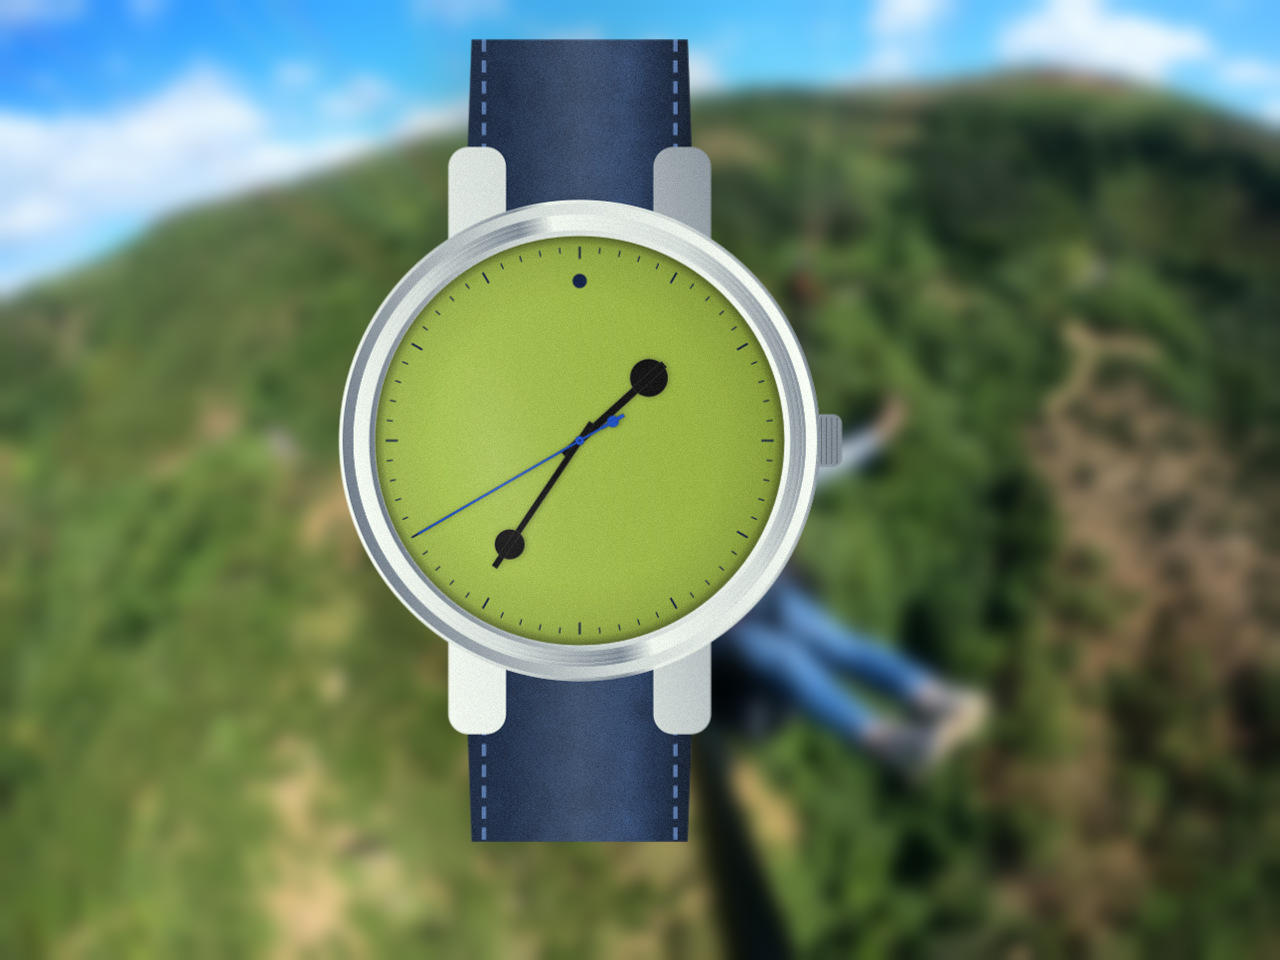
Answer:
h=1 m=35 s=40
